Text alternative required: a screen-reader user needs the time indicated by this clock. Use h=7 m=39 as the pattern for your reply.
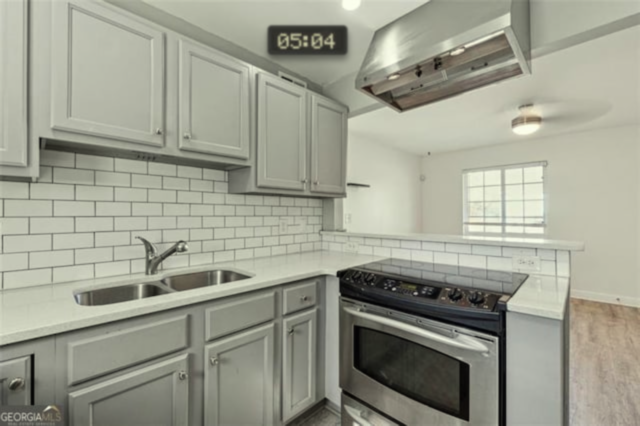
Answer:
h=5 m=4
